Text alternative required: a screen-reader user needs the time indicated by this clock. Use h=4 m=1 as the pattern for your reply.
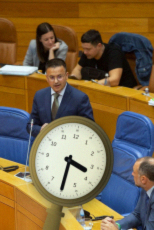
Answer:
h=3 m=30
